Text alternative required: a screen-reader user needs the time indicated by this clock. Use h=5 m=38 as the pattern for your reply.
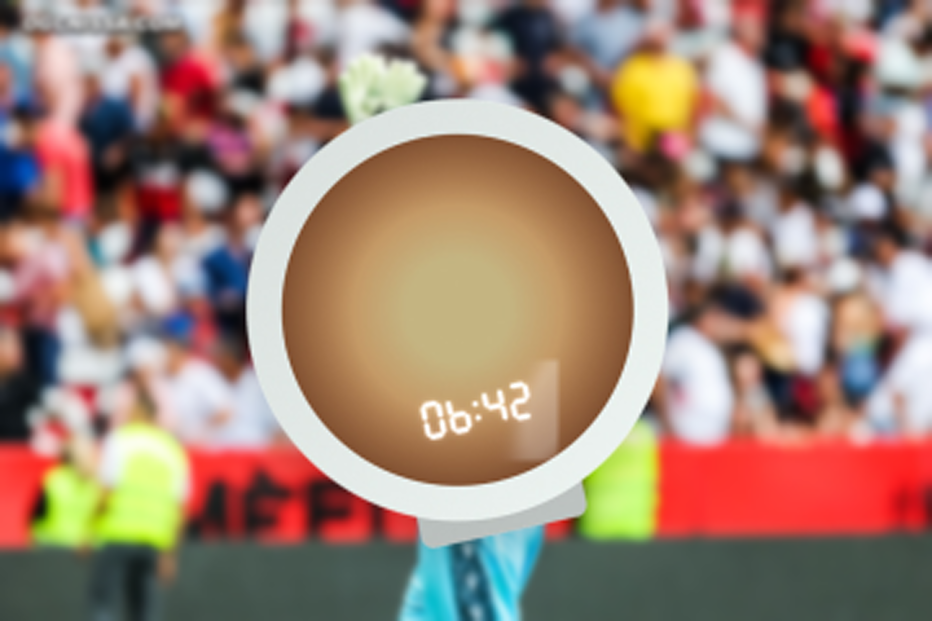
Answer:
h=6 m=42
